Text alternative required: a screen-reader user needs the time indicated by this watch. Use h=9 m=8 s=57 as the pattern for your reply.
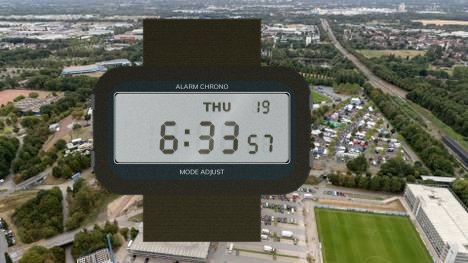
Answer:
h=6 m=33 s=57
